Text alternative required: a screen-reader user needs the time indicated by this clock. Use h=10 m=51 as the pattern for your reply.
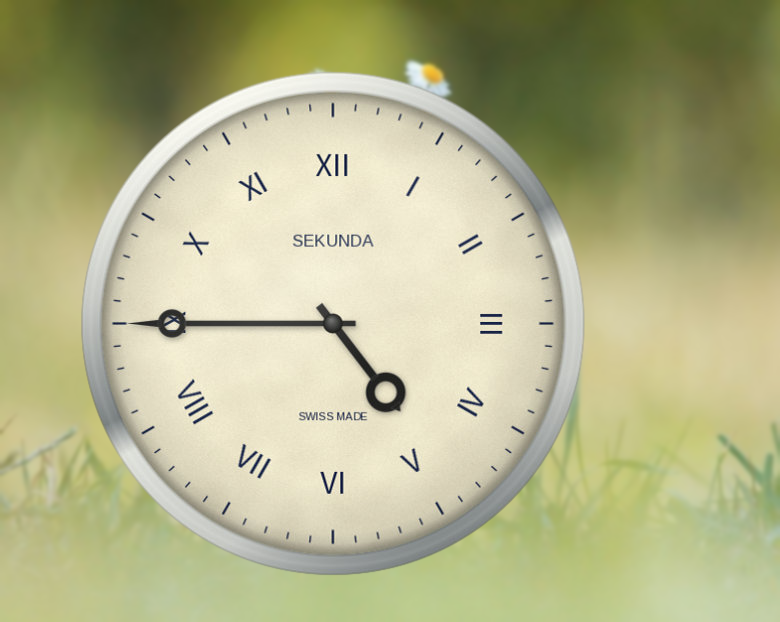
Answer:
h=4 m=45
